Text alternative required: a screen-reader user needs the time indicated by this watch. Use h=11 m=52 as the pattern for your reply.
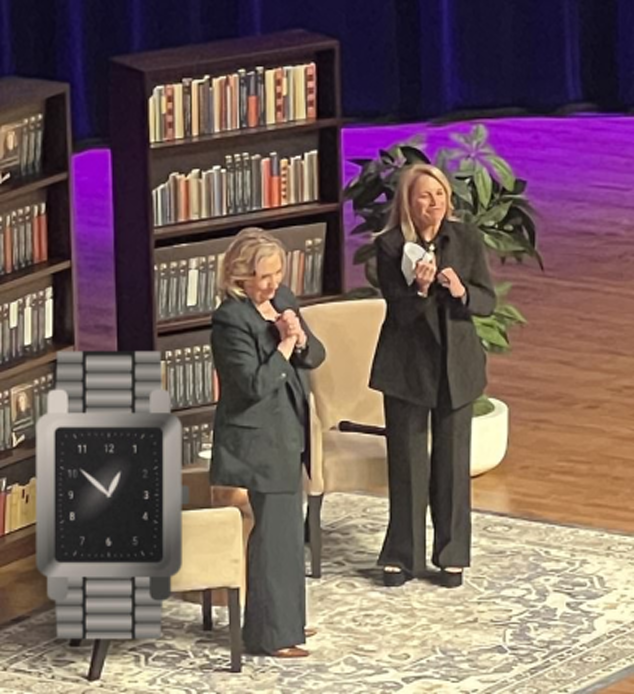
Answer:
h=12 m=52
